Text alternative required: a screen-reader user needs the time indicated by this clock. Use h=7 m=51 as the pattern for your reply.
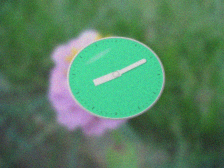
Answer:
h=8 m=10
